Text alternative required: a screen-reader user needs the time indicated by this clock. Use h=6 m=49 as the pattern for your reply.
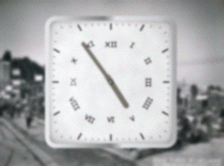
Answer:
h=4 m=54
